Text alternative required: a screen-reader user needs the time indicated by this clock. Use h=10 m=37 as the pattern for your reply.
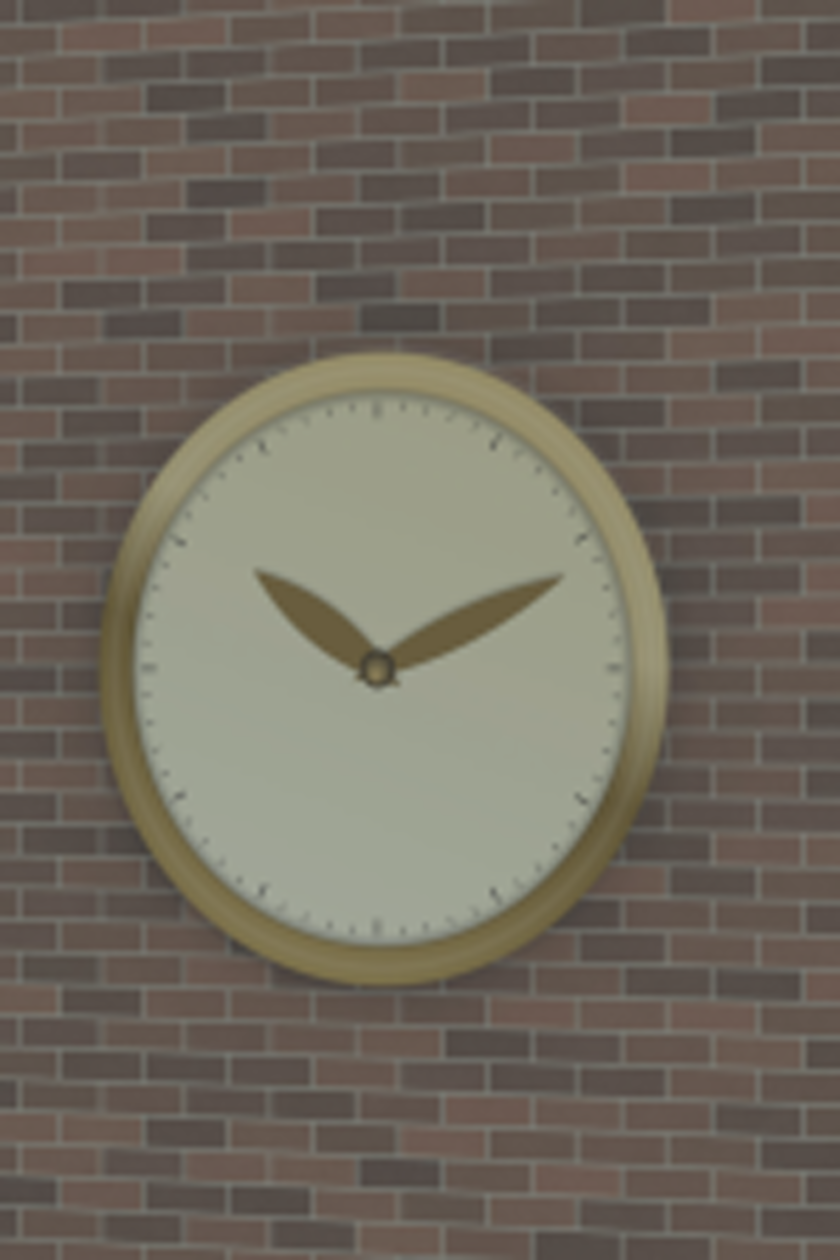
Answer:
h=10 m=11
